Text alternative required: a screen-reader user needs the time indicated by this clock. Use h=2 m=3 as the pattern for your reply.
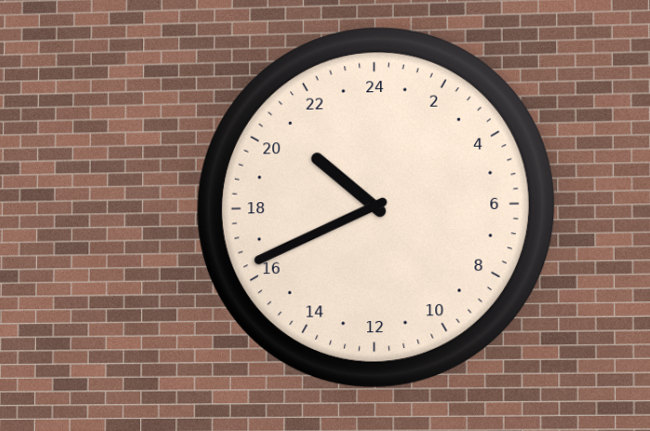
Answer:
h=20 m=41
